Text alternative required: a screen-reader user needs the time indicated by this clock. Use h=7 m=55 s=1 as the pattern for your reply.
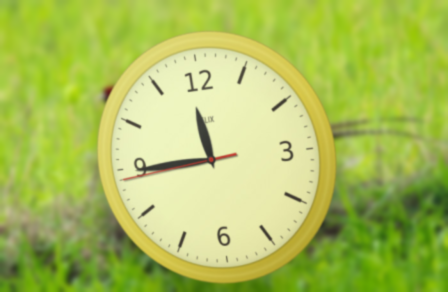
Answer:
h=11 m=44 s=44
